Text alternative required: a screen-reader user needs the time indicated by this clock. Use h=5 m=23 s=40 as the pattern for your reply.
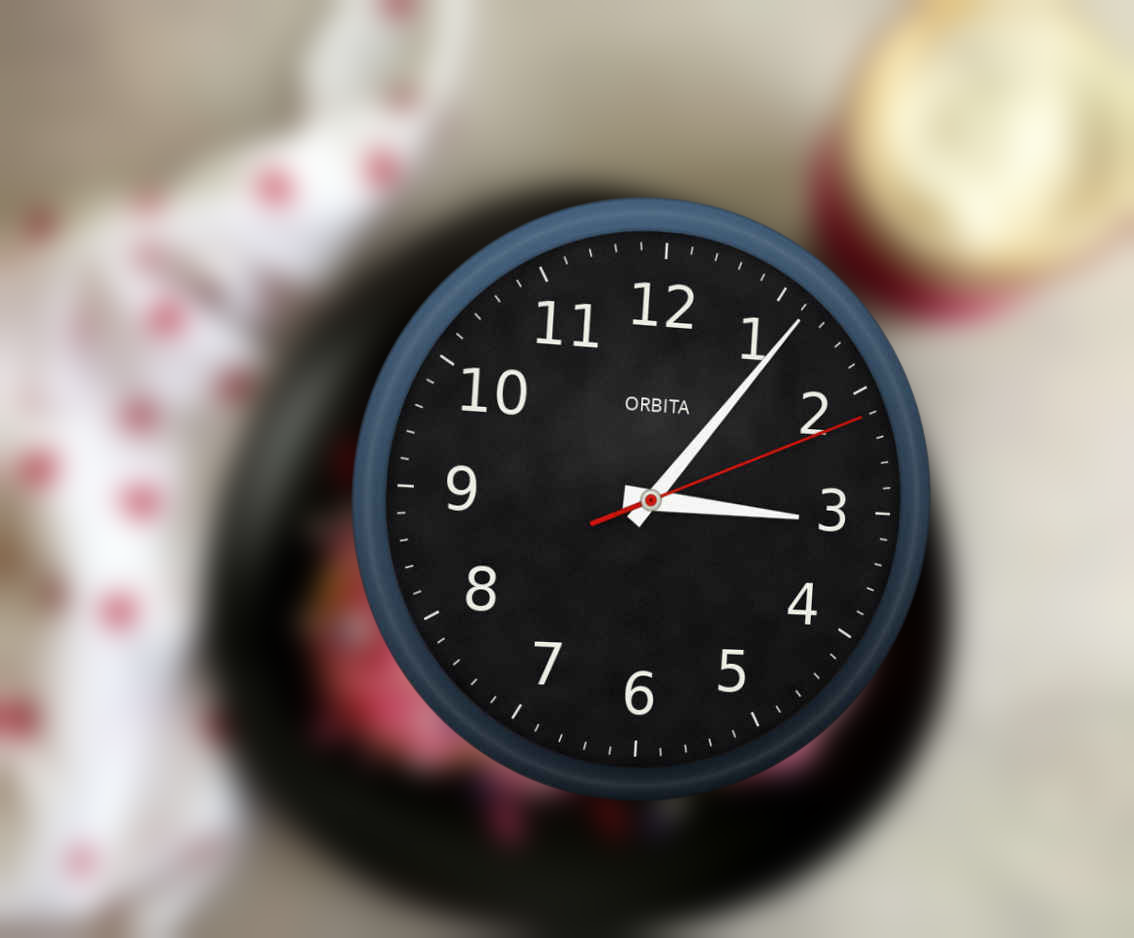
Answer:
h=3 m=6 s=11
